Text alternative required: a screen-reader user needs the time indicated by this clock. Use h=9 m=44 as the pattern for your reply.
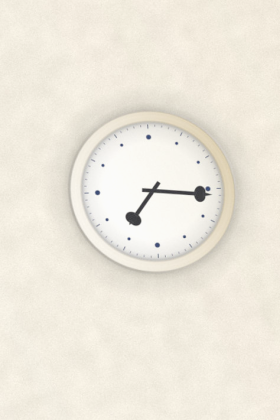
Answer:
h=7 m=16
